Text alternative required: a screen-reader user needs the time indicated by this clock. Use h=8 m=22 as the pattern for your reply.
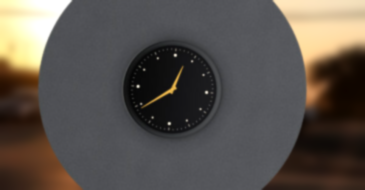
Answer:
h=12 m=39
